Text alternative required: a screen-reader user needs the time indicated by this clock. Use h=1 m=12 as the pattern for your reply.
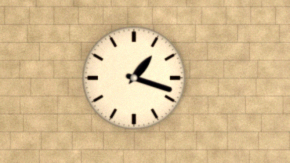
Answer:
h=1 m=18
